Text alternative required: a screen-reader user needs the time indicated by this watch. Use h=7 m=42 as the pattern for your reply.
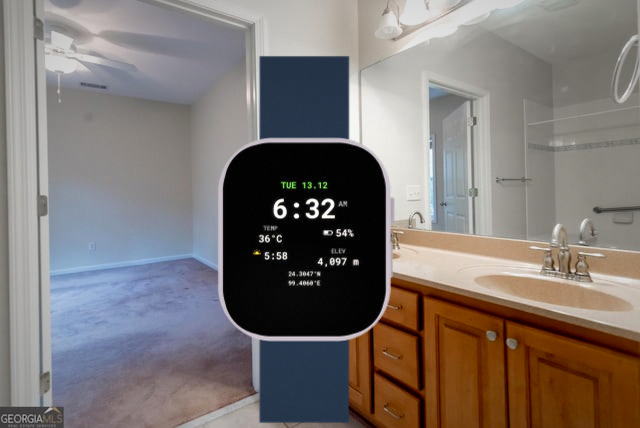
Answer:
h=6 m=32
